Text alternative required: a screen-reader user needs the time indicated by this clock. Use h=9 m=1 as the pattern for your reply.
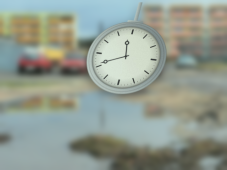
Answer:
h=11 m=41
